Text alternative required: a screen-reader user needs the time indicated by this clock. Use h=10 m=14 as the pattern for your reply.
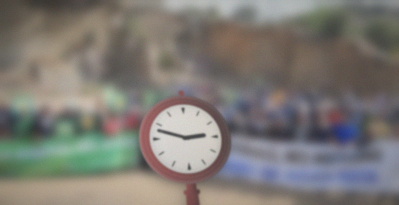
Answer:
h=2 m=48
